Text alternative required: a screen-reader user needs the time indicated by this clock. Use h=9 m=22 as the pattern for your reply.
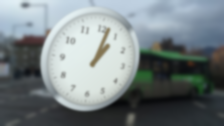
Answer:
h=1 m=2
